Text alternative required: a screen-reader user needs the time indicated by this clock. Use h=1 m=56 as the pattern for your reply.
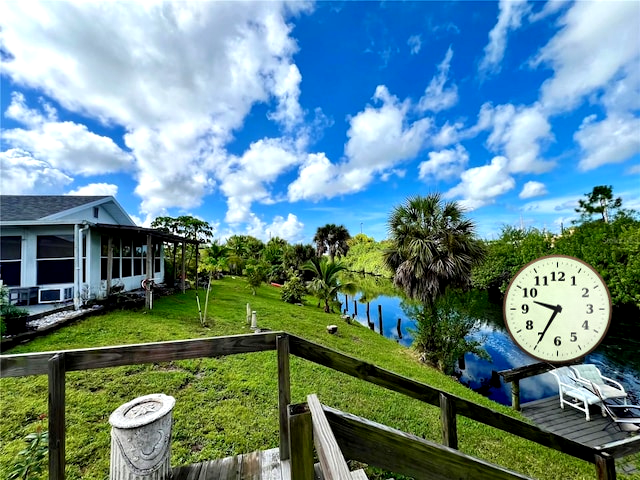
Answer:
h=9 m=35
